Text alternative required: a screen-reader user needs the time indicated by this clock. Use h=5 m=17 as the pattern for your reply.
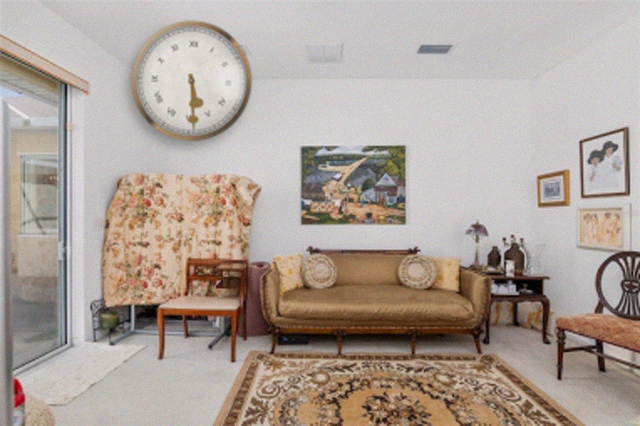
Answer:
h=5 m=29
